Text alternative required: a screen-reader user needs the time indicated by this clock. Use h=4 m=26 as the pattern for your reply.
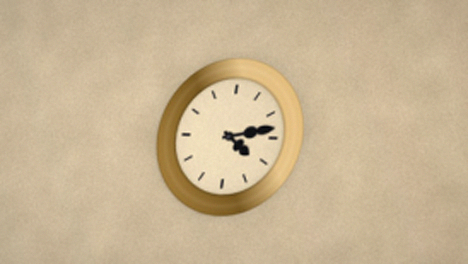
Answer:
h=4 m=13
